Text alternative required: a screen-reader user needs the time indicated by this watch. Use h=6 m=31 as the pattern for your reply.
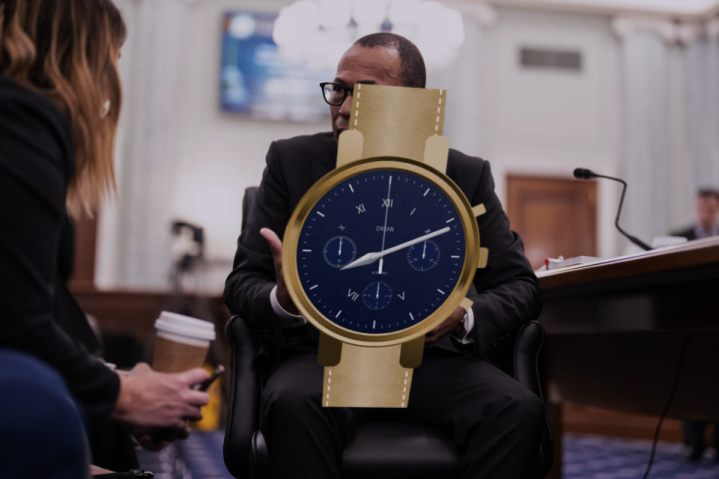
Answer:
h=8 m=11
